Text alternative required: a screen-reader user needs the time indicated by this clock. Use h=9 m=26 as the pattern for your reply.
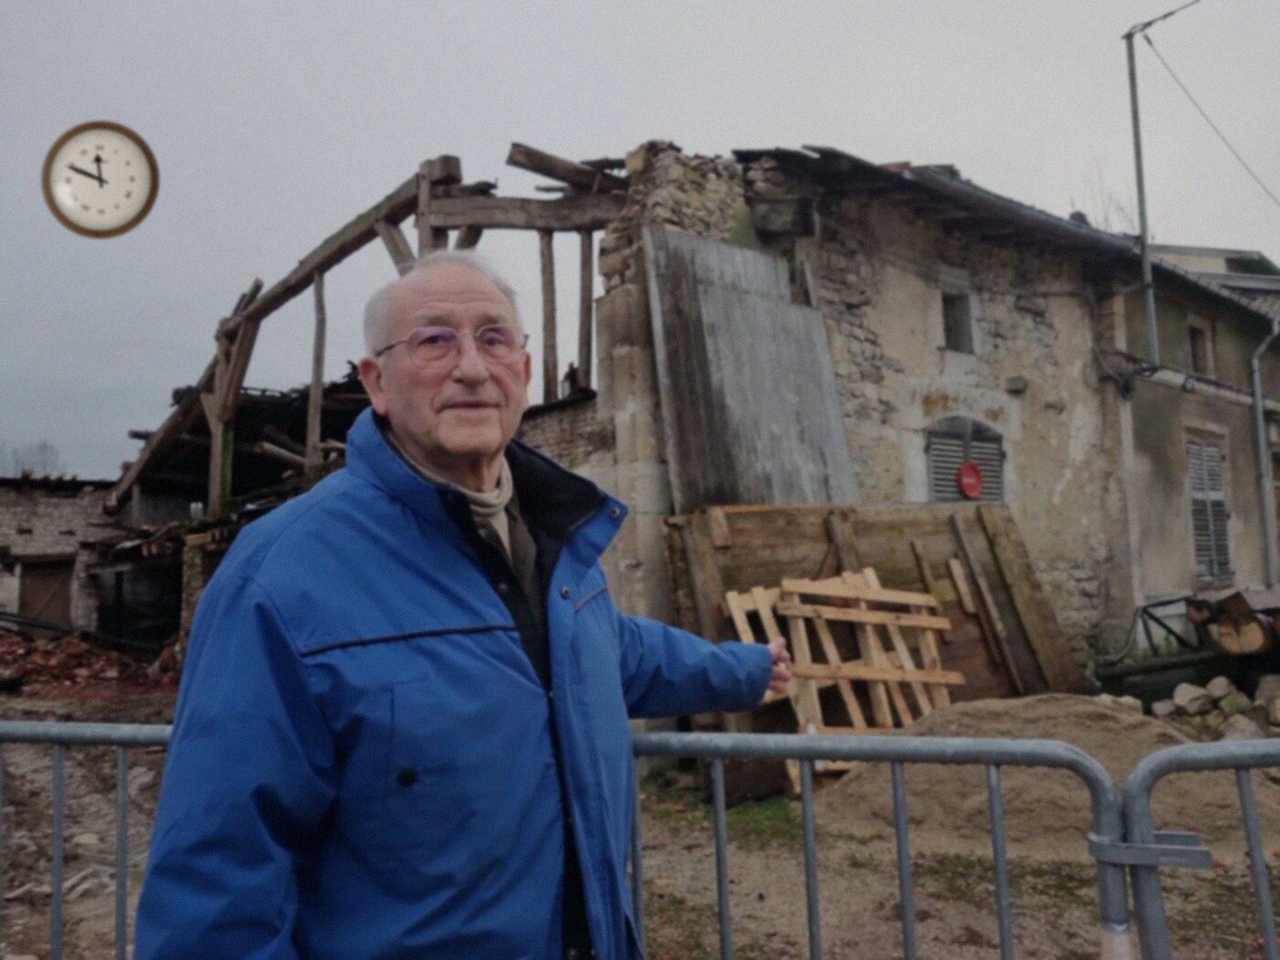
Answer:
h=11 m=49
